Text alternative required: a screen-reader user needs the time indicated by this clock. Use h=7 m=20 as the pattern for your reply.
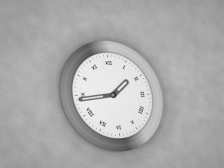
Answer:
h=1 m=44
